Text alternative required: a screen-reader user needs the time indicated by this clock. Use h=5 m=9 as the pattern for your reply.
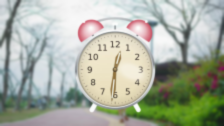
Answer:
h=12 m=31
